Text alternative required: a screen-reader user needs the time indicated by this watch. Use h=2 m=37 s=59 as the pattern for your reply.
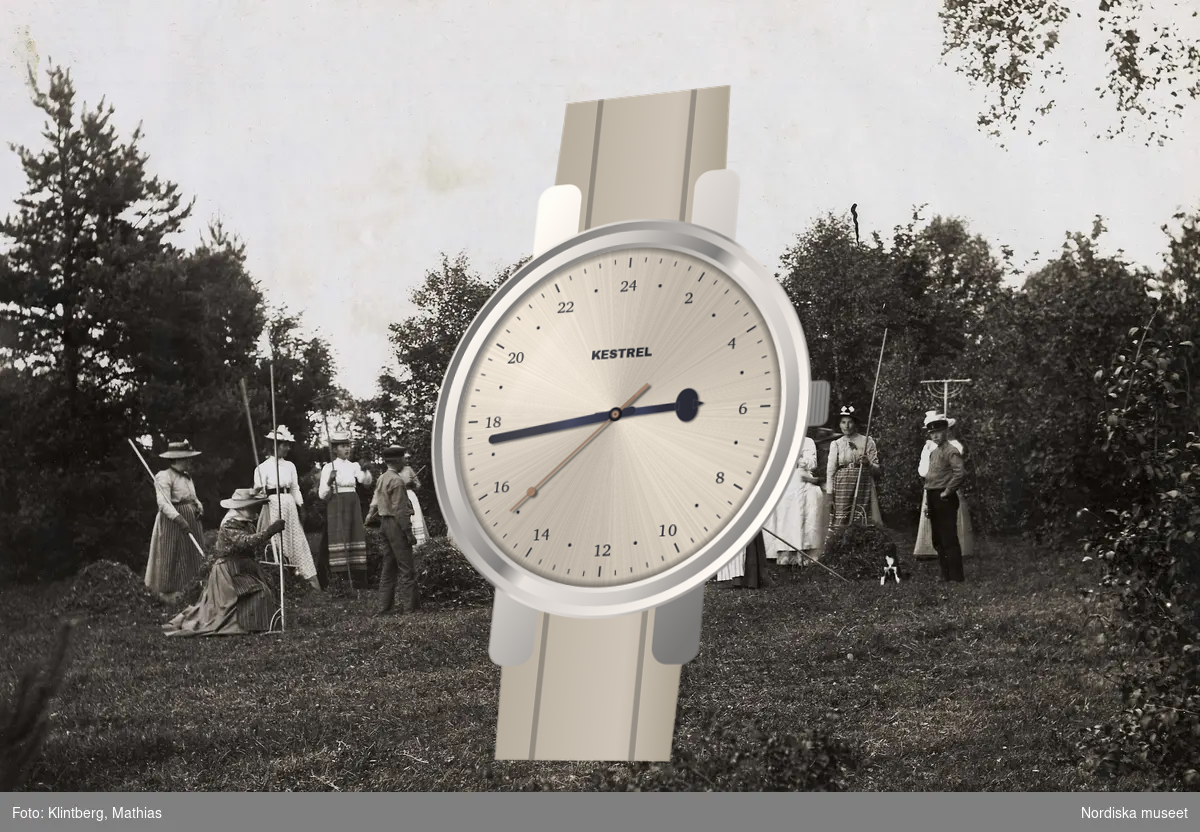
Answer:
h=5 m=43 s=38
